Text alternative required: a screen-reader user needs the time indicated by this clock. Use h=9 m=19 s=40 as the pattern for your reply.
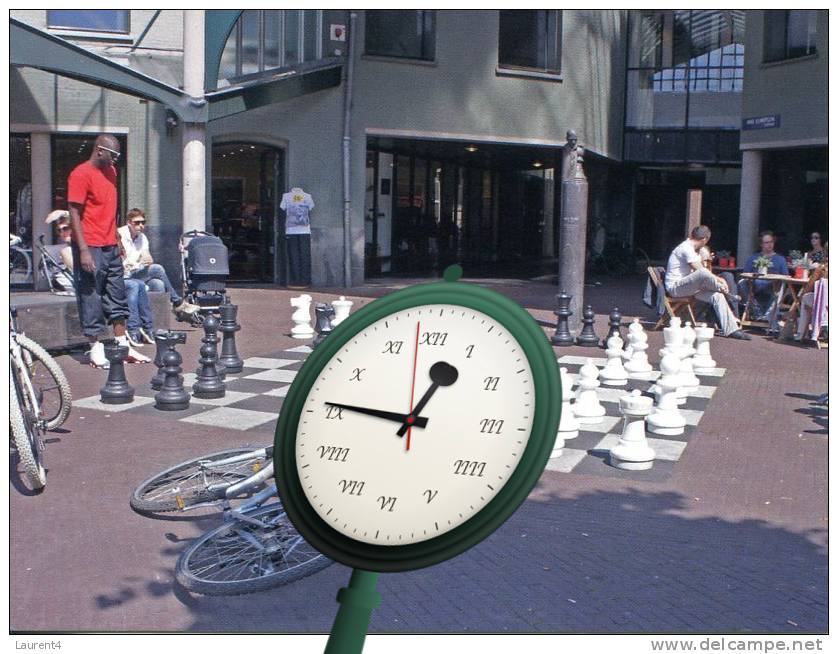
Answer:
h=12 m=45 s=58
